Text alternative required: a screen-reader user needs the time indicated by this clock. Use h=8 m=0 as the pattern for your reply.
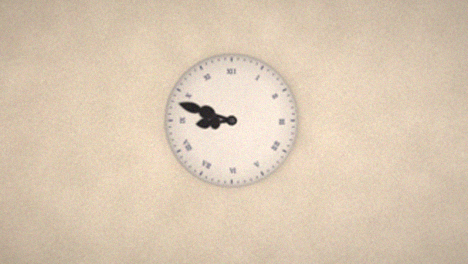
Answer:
h=8 m=48
